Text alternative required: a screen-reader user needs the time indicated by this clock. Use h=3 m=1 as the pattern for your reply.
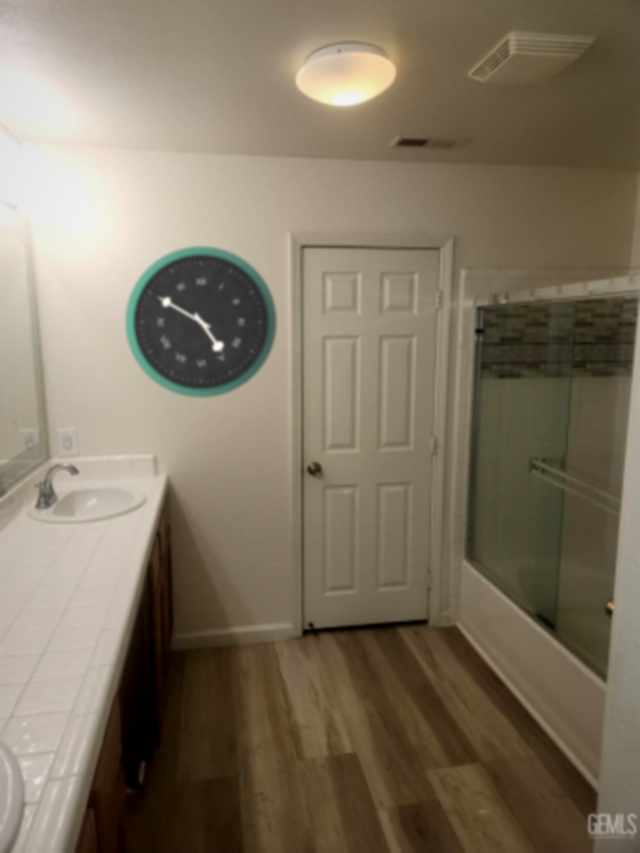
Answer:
h=4 m=50
